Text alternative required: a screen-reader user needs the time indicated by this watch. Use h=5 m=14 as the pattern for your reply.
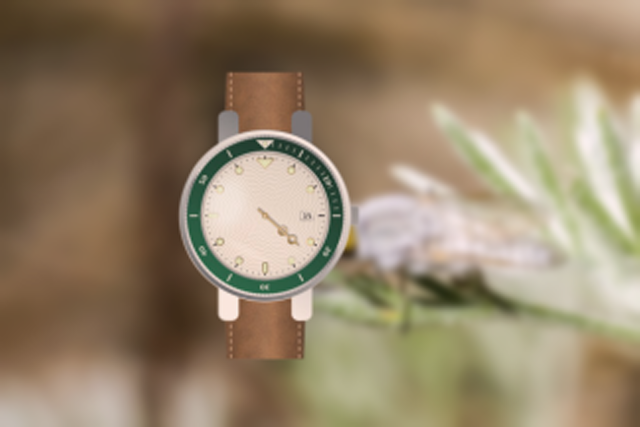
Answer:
h=4 m=22
